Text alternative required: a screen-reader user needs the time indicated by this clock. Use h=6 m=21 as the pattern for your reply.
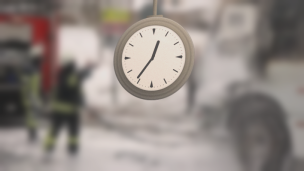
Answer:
h=12 m=36
